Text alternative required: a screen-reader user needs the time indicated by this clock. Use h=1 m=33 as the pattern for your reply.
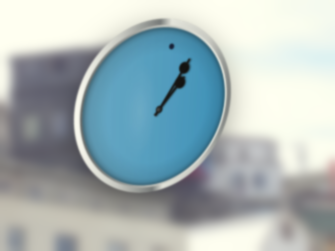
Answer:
h=1 m=4
